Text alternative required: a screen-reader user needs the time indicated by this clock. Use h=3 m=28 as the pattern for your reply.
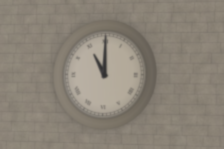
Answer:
h=11 m=0
